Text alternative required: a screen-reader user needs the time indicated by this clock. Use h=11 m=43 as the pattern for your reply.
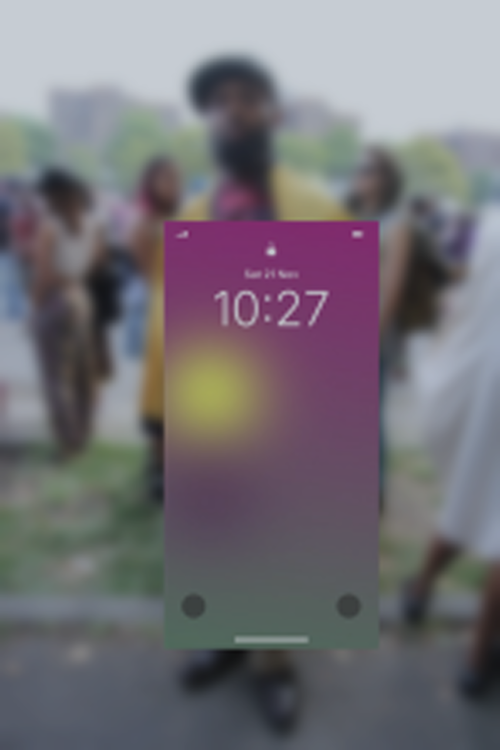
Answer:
h=10 m=27
